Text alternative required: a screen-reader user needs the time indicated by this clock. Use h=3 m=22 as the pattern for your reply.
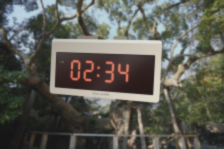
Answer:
h=2 m=34
